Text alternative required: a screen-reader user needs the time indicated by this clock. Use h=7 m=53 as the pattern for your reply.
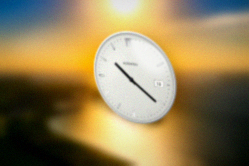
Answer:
h=10 m=21
